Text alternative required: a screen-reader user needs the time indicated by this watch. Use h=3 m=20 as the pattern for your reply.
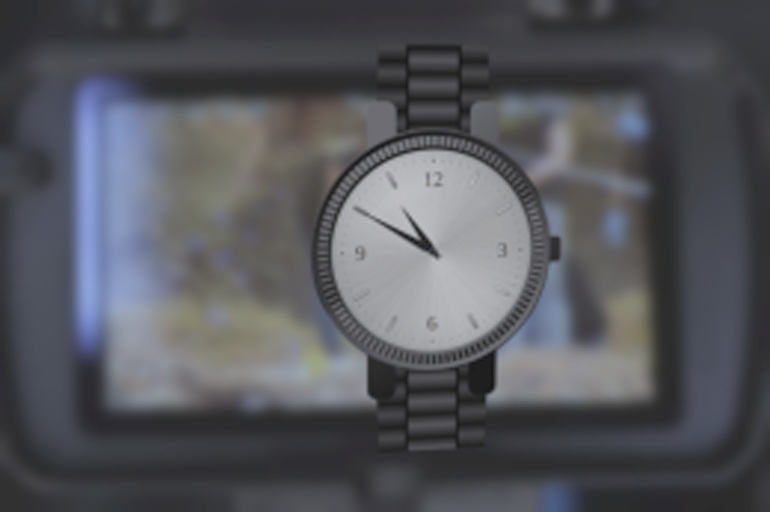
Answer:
h=10 m=50
